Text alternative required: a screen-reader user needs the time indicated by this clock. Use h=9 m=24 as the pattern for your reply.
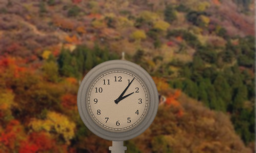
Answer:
h=2 m=6
